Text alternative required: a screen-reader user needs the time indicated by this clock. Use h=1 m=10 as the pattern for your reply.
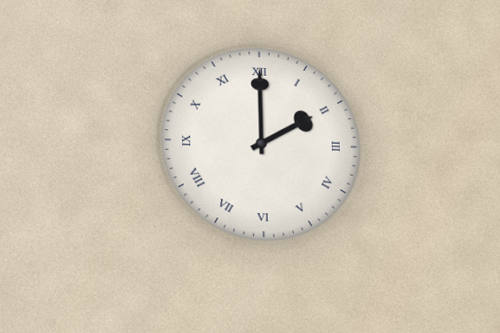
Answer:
h=2 m=0
